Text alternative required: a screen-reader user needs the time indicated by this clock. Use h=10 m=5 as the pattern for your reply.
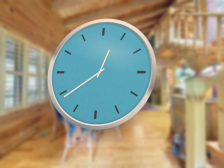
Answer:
h=12 m=39
